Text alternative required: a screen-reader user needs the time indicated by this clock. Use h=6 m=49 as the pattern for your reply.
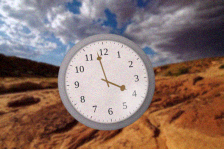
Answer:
h=3 m=58
